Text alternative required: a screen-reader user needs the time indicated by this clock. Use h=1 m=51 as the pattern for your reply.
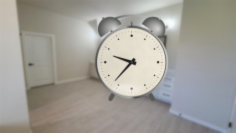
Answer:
h=9 m=37
